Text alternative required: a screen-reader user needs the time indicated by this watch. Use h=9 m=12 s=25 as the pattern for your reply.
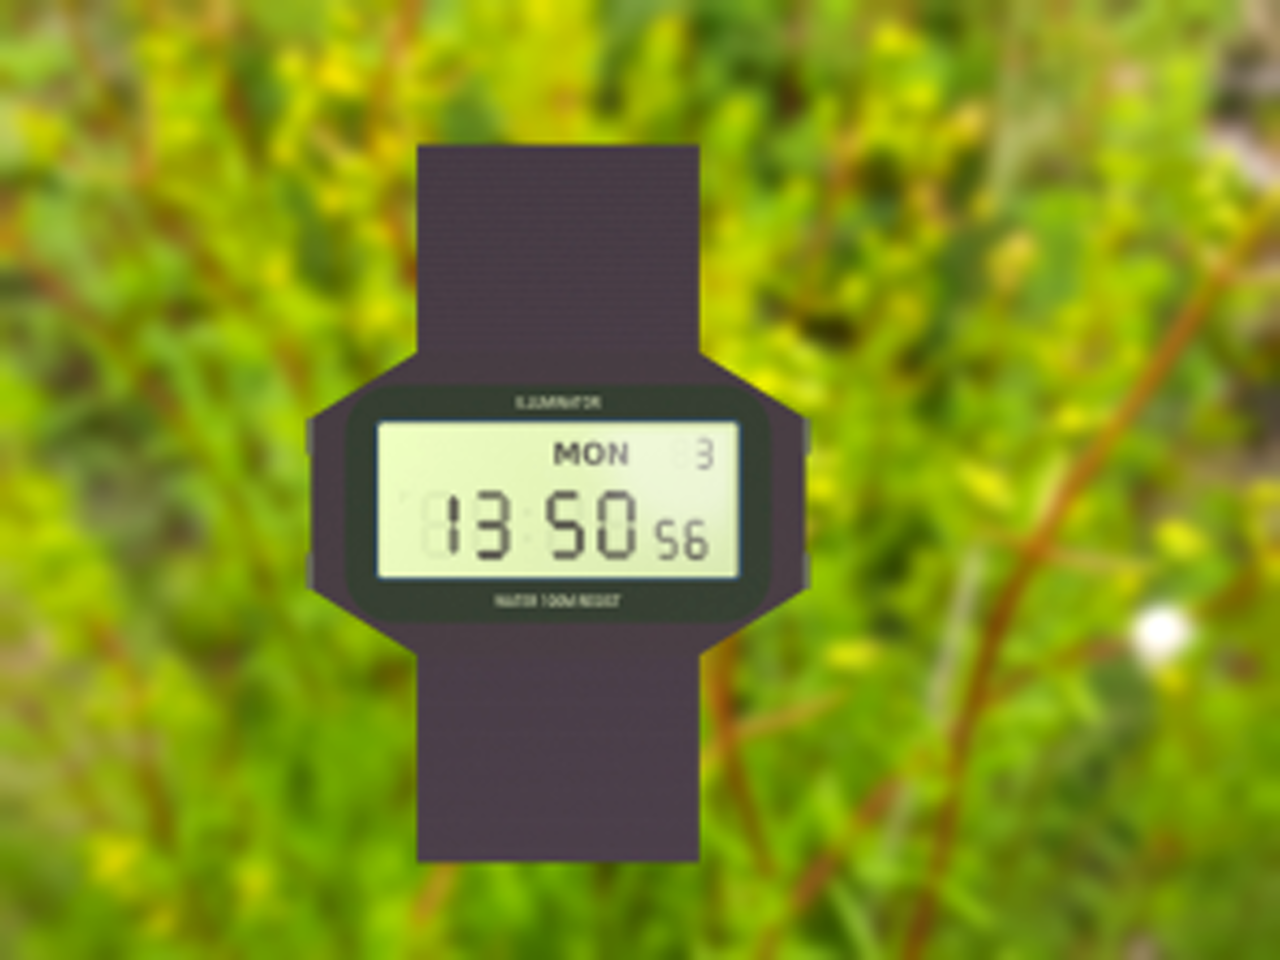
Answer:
h=13 m=50 s=56
